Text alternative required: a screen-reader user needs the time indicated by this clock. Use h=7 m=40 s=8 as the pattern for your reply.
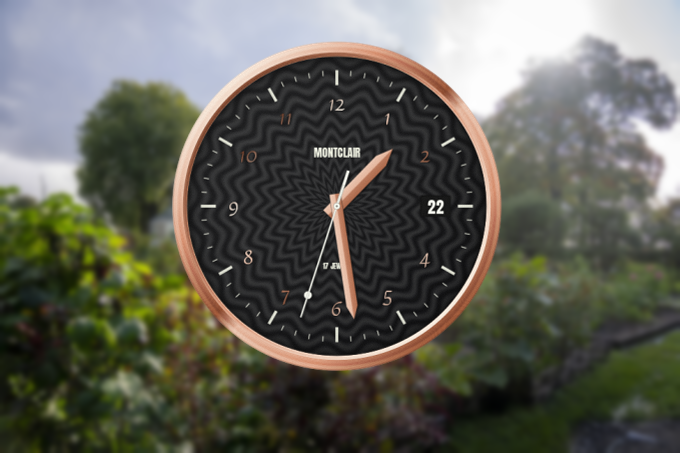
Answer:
h=1 m=28 s=33
